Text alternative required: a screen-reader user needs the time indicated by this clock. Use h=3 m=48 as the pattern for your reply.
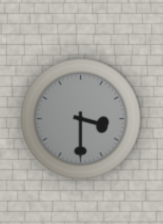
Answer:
h=3 m=30
